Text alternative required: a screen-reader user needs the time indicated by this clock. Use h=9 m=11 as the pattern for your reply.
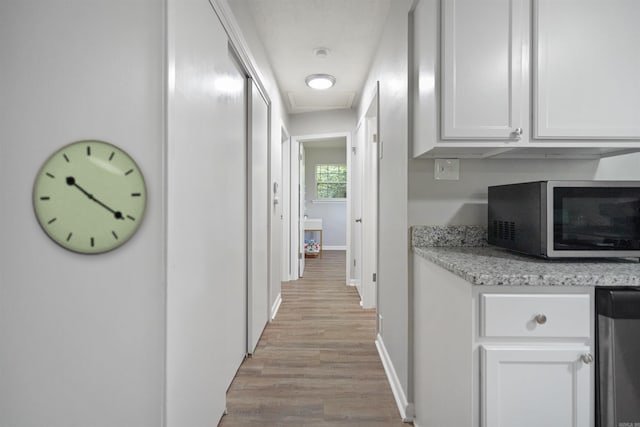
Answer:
h=10 m=21
